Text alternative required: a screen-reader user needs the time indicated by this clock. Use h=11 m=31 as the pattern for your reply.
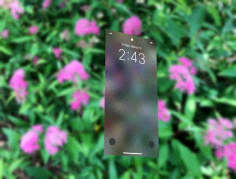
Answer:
h=2 m=43
